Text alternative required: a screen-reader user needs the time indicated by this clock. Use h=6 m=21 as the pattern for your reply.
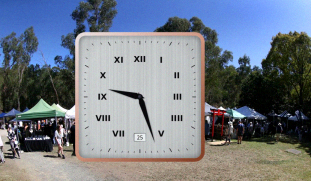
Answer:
h=9 m=27
